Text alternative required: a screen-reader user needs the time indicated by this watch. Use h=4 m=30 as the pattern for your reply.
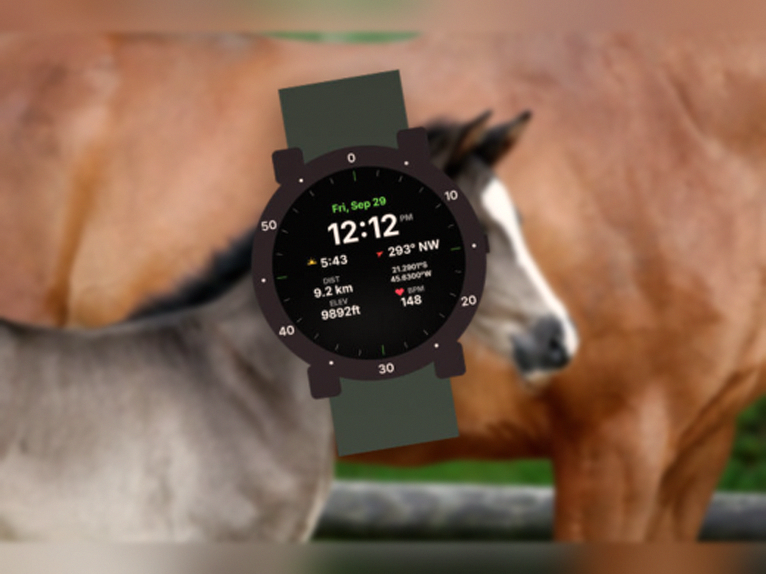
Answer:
h=12 m=12
